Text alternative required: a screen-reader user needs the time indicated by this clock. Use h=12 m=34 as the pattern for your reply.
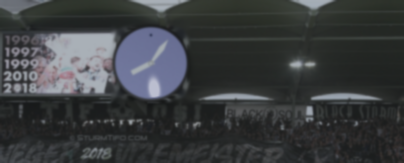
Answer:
h=8 m=6
